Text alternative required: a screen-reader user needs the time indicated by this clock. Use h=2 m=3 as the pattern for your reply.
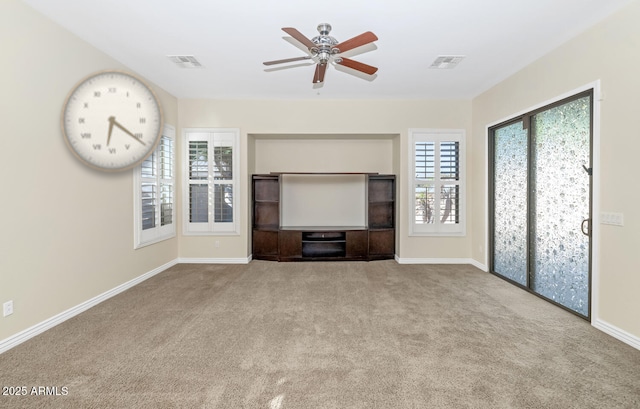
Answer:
h=6 m=21
